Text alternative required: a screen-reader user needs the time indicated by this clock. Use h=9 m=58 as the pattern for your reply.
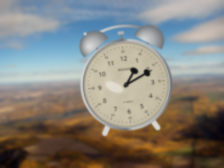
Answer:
h=1 m=11
